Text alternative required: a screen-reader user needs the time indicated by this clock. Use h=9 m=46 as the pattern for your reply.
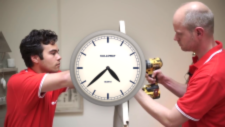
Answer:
h=4 m=38
